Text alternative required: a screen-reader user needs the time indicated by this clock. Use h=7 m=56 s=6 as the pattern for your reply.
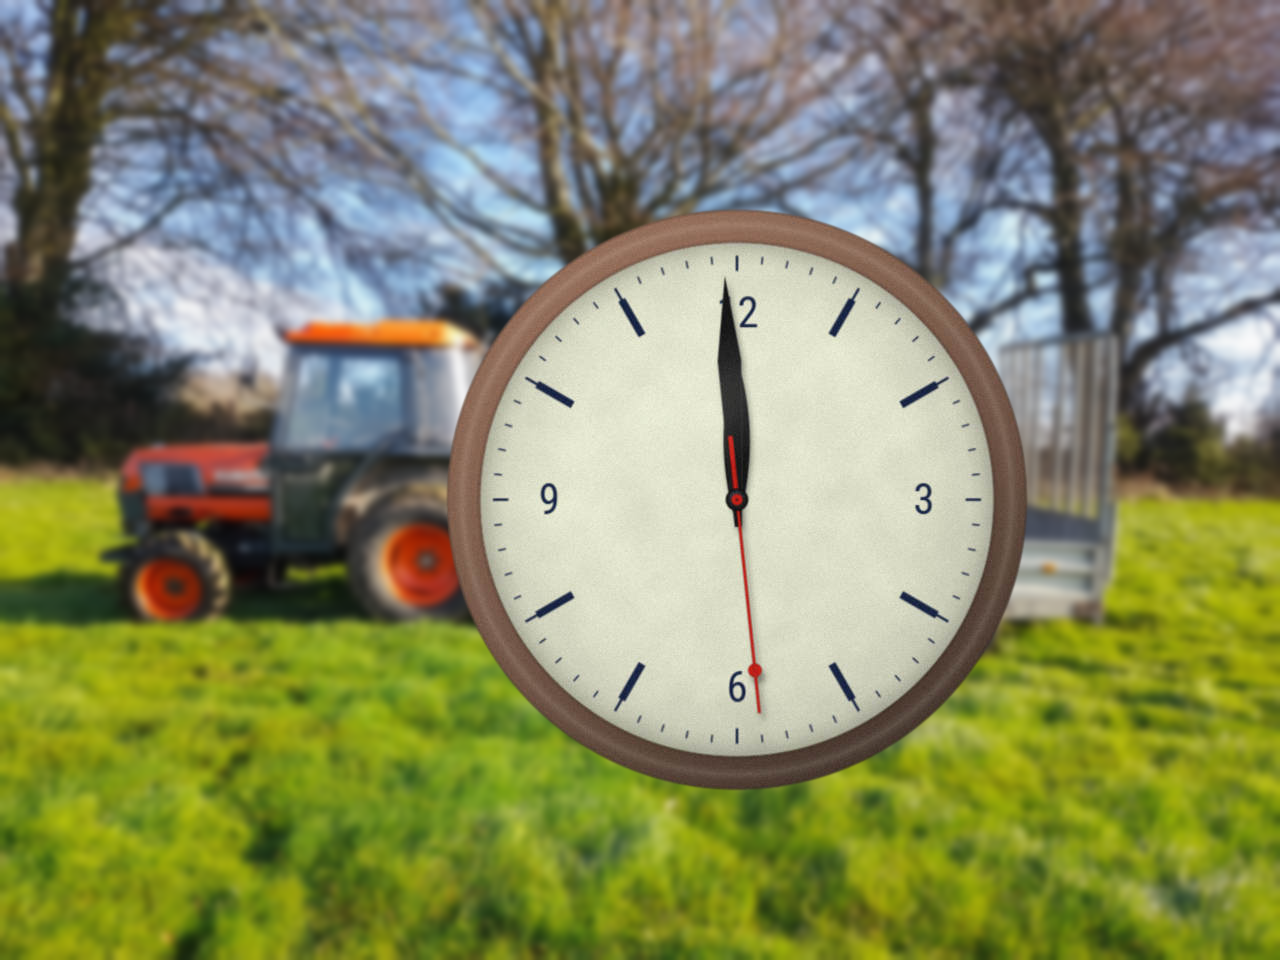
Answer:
h=11 m=59 s=29
